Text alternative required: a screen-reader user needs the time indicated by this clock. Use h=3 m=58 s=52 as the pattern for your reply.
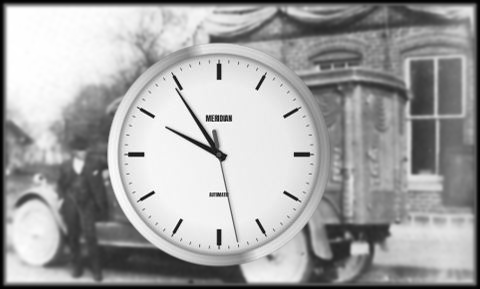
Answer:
h=9 m=54 s=28
